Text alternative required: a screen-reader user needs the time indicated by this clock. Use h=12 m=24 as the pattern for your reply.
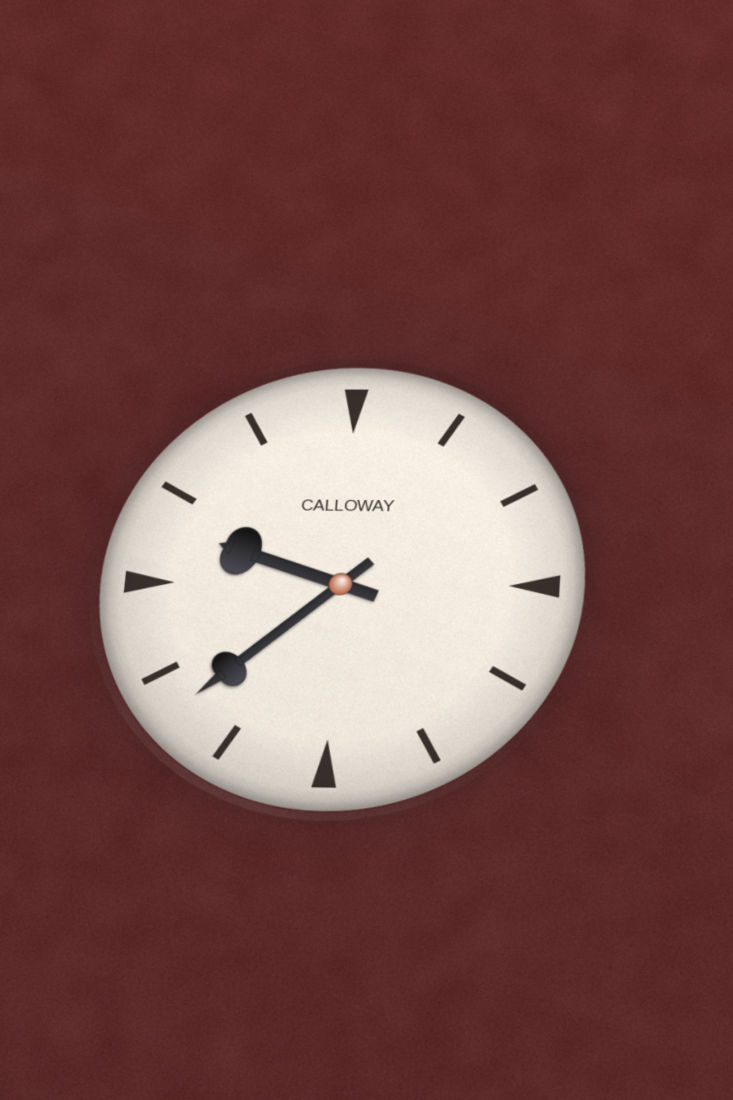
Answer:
h=9 m=38
